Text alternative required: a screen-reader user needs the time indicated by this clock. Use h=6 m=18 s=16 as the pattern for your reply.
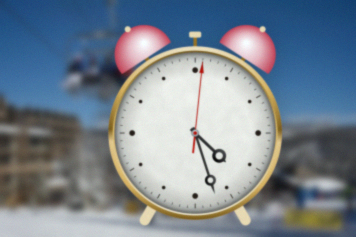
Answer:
h=4 m=27 s=1
